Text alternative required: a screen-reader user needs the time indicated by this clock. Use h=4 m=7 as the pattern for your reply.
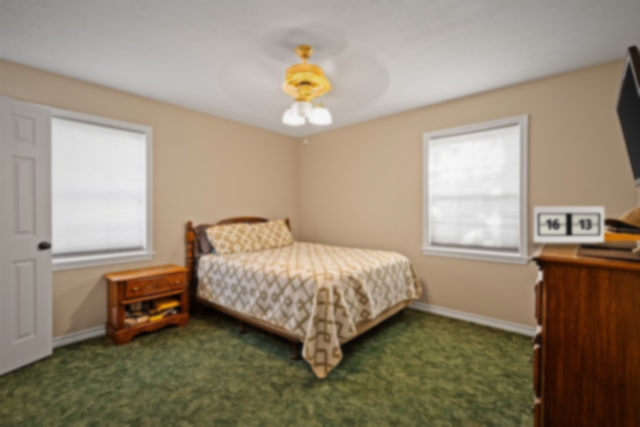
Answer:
h=16 m=13
